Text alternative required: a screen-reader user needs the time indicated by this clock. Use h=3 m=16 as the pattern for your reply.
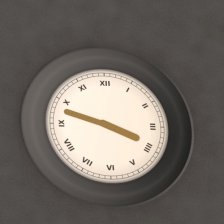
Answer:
h=3 m=48
